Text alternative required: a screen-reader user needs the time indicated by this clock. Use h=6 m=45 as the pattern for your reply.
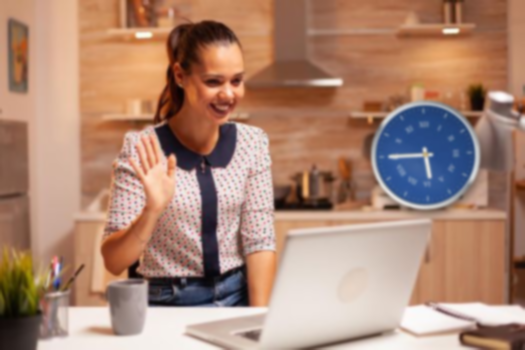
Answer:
h=5 m=45
